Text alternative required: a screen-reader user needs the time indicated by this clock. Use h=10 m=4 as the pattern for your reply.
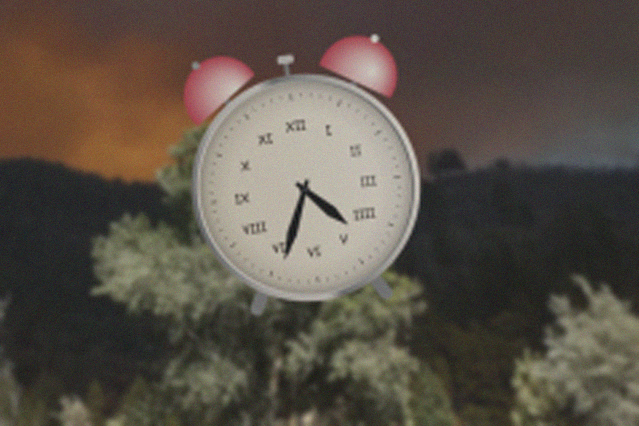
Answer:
h=4 m=34
